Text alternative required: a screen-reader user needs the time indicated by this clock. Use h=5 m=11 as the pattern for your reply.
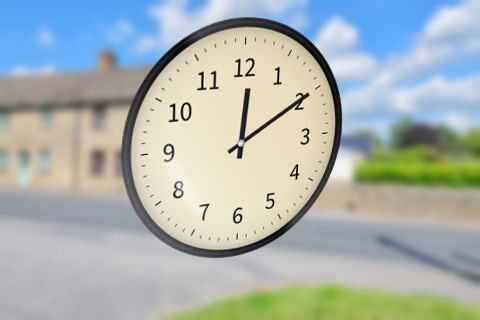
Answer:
h=12 m=10
